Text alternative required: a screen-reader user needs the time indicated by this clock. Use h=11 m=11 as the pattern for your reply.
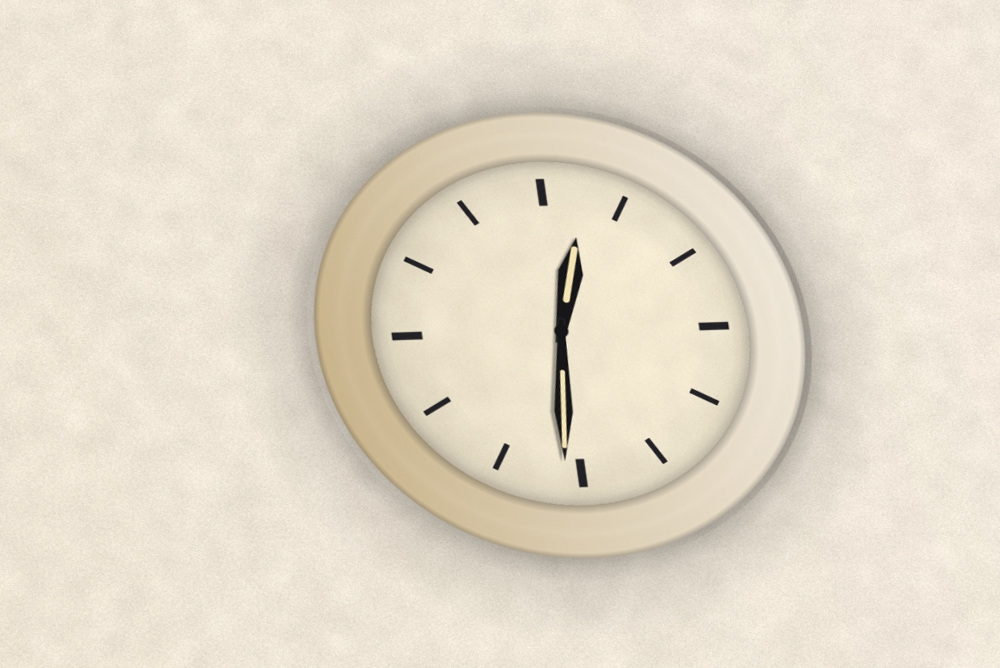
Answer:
h=12 m=31
